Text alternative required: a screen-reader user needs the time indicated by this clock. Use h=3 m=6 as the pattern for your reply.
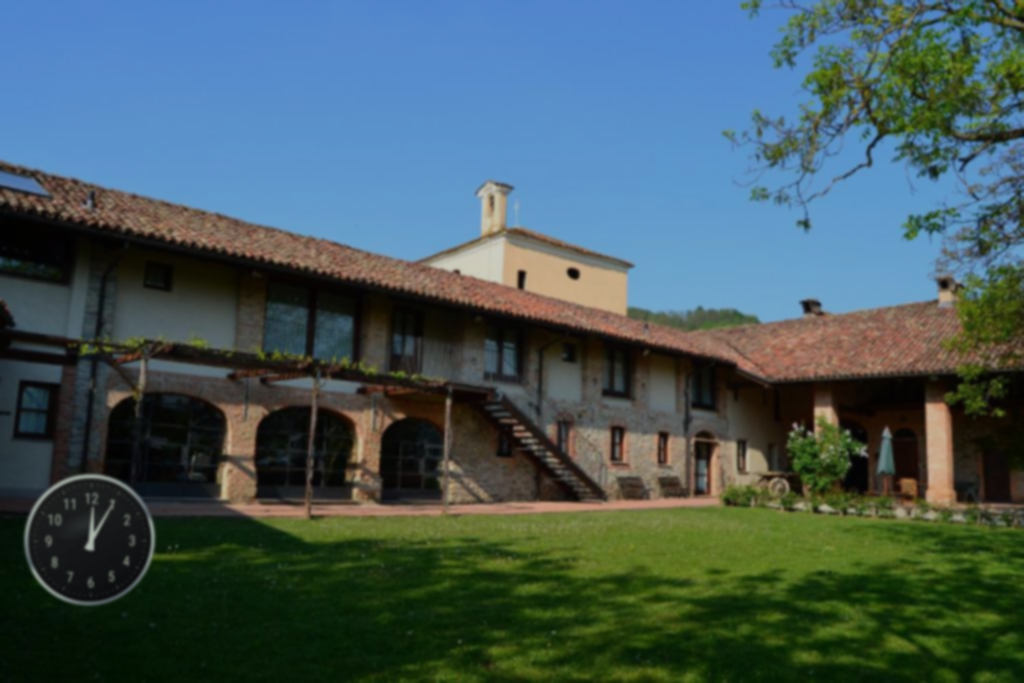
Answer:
h=12 m=5
